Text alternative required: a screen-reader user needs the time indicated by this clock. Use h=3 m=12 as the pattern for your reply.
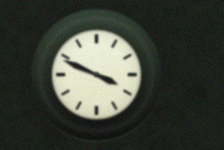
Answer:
h=3 m=49
